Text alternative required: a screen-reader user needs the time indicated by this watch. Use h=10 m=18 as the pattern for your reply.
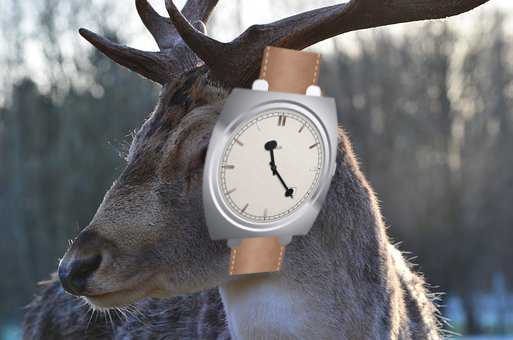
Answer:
h=11 m=23
